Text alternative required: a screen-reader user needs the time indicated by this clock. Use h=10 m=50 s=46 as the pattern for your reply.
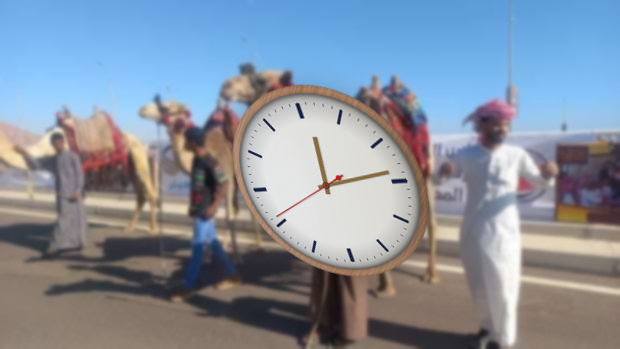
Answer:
h=12 m=13 s=41
